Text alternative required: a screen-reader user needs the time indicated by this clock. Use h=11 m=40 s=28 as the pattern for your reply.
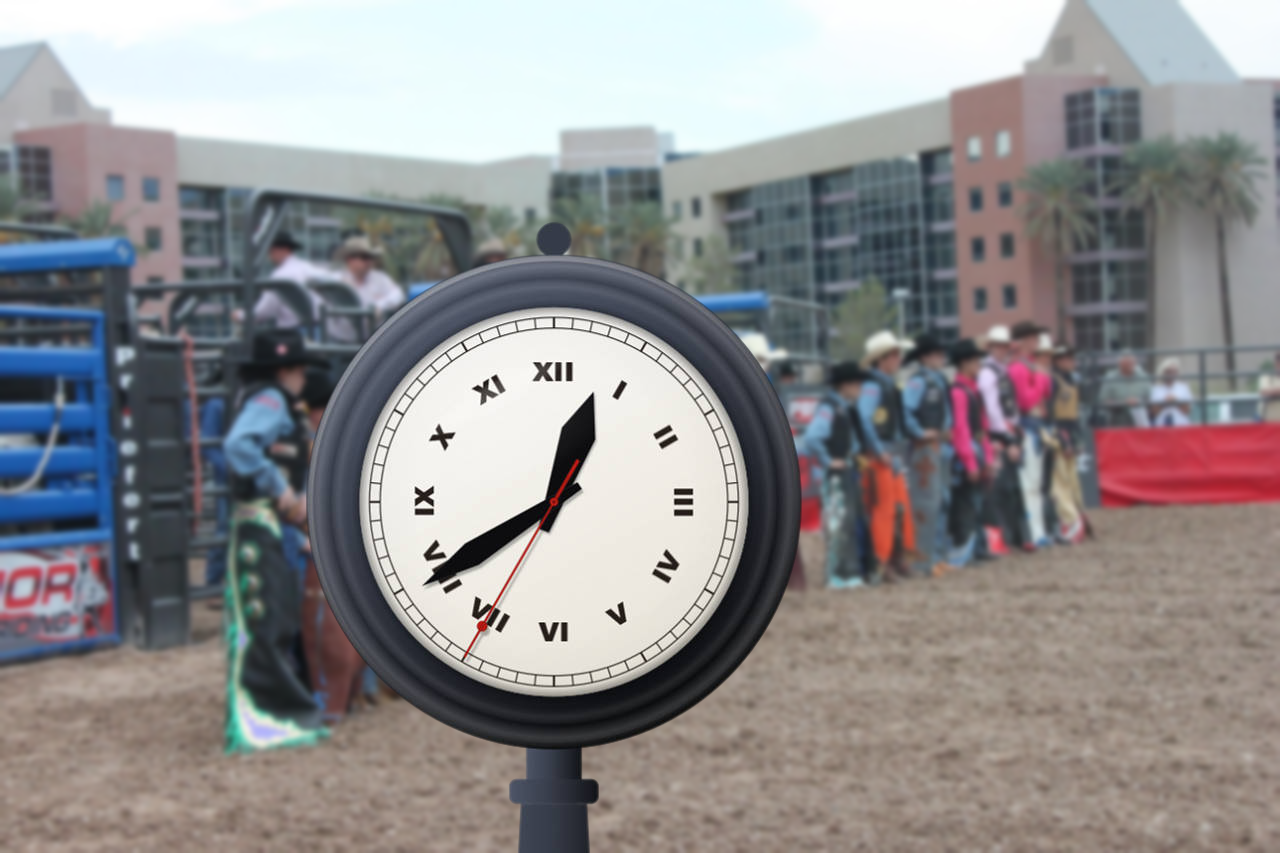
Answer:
h=12 m=39 s=35
